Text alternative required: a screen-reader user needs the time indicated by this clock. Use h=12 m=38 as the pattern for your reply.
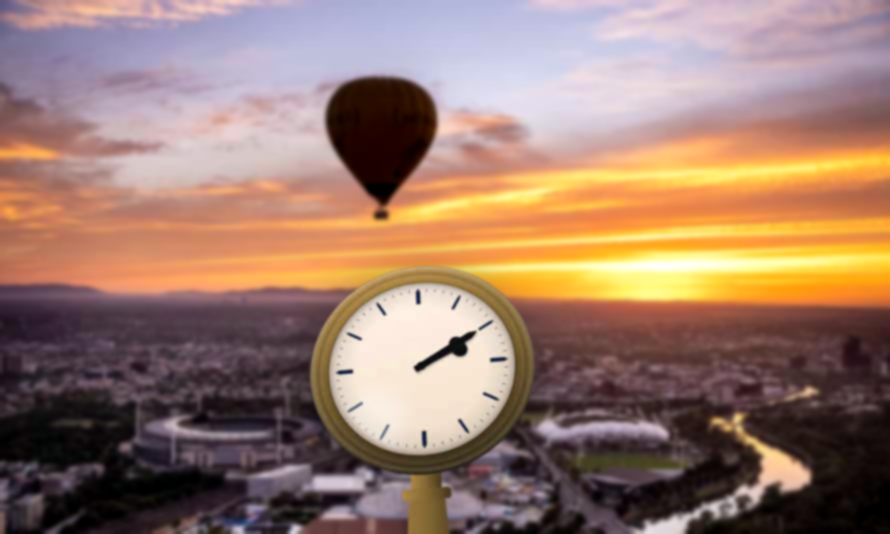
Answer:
h=2 m=10
